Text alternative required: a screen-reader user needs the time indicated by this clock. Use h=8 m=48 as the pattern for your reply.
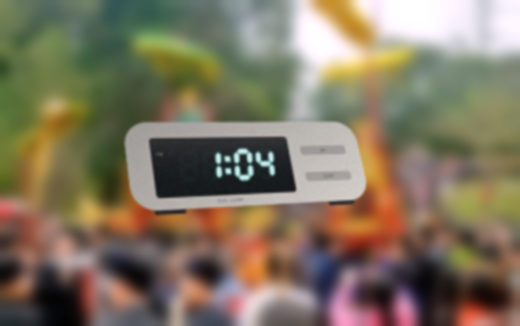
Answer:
h=1 m=4
